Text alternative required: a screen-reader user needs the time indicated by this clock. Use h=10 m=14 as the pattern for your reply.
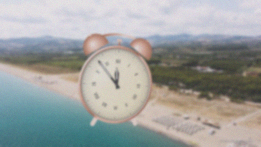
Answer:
h=11 m=53
